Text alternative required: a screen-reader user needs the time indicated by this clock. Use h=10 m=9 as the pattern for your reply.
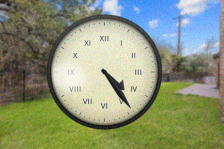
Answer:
h=4 m=24
